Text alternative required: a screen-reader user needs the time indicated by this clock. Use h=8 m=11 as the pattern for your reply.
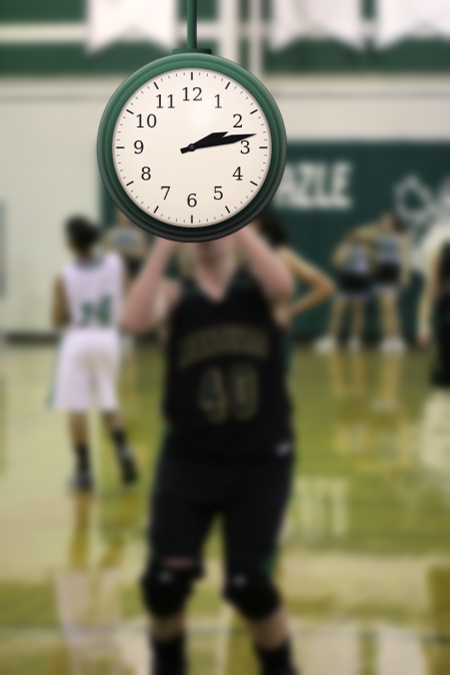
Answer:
h=2 m=13
